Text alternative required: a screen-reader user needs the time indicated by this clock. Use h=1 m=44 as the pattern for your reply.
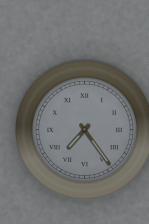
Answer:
h=7 m=24
